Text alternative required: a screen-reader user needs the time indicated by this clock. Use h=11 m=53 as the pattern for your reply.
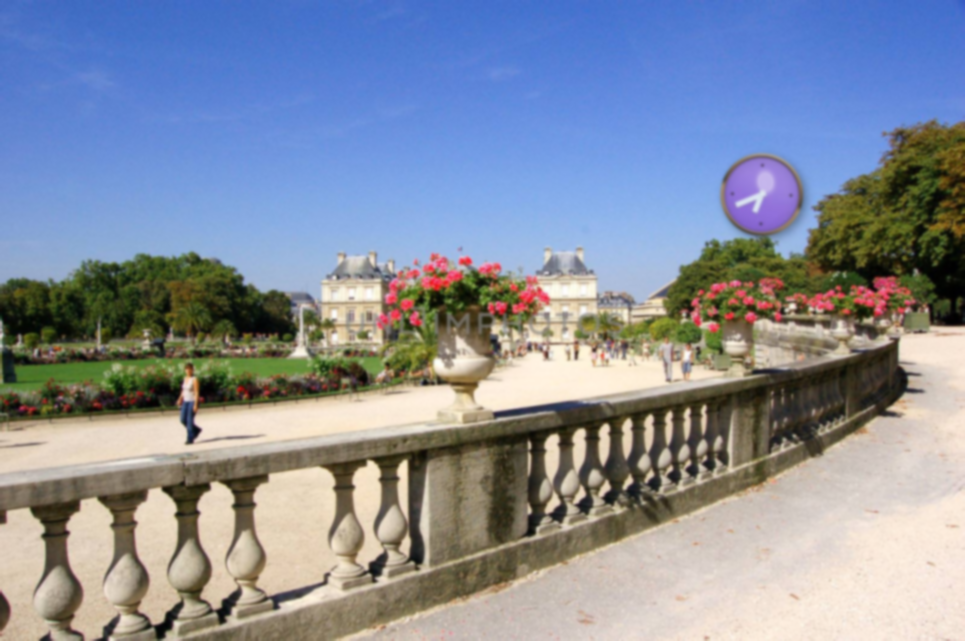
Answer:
h=6 m=41
